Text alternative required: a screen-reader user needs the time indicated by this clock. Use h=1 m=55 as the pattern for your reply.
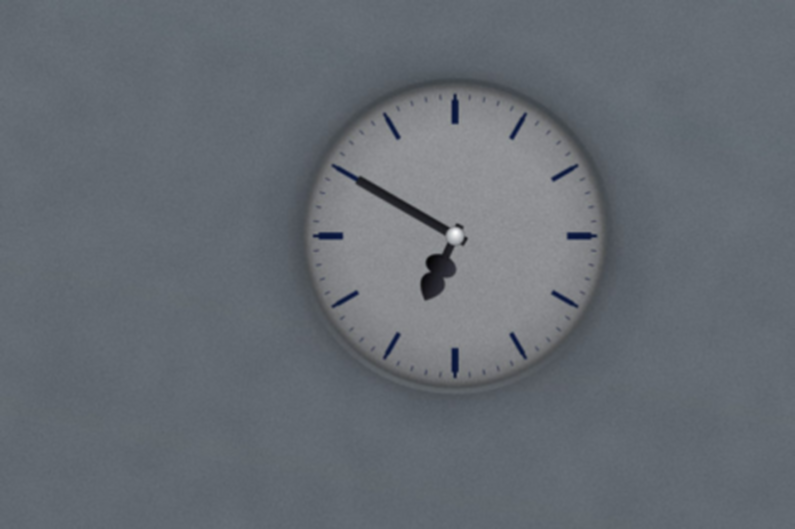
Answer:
h=6 m=50
